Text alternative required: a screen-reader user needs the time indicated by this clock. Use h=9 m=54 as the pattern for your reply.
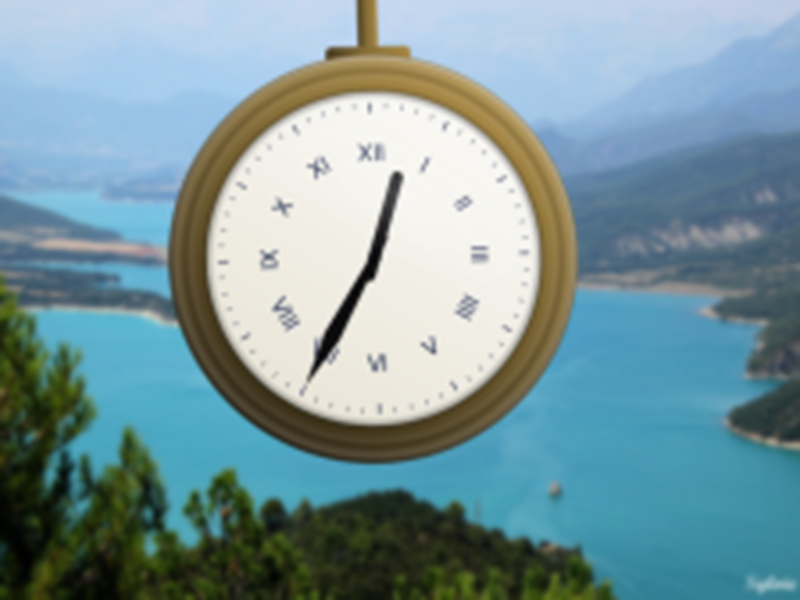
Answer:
h=12 m=35
